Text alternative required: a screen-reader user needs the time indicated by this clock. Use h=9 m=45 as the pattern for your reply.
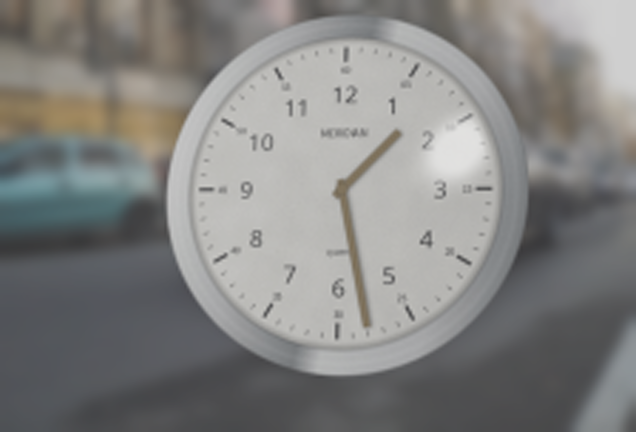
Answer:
h=1 m=28
